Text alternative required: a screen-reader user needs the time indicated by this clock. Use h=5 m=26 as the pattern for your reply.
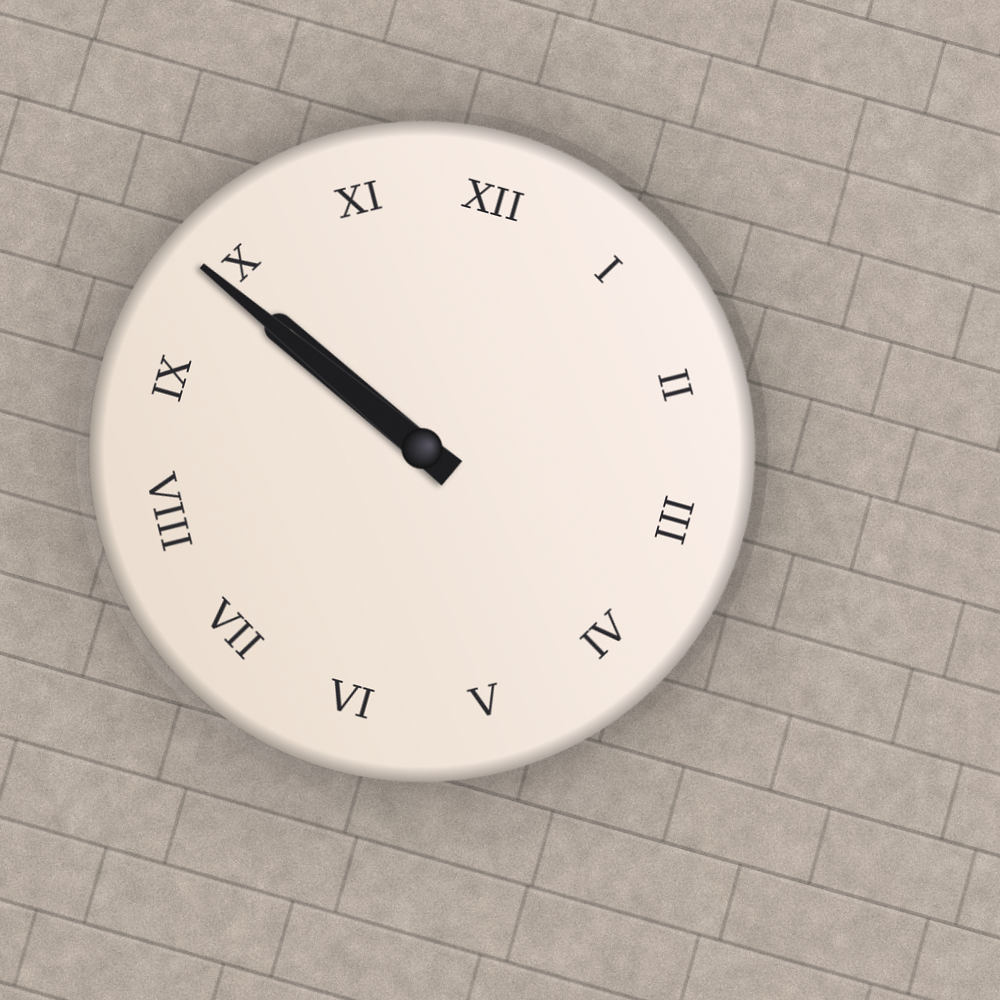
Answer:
h=9 m=49
